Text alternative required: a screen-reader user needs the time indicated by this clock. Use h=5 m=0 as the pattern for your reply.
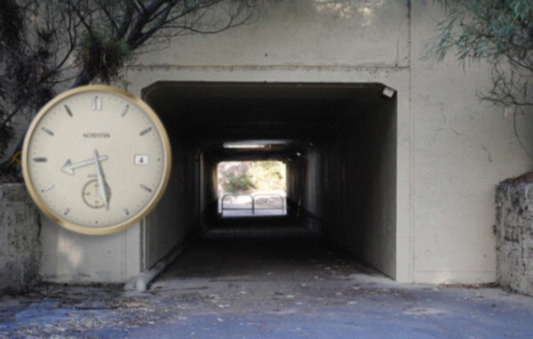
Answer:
h=8 m=28
